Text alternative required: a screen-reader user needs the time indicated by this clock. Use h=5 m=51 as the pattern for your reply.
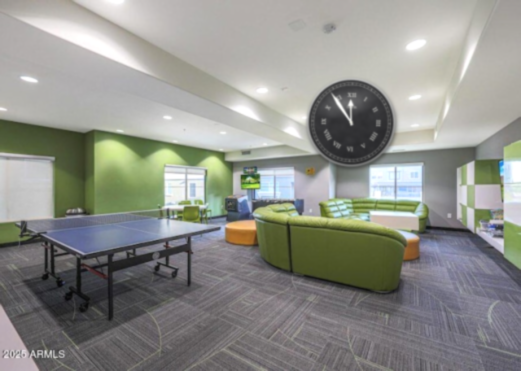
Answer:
h=11 m=54
